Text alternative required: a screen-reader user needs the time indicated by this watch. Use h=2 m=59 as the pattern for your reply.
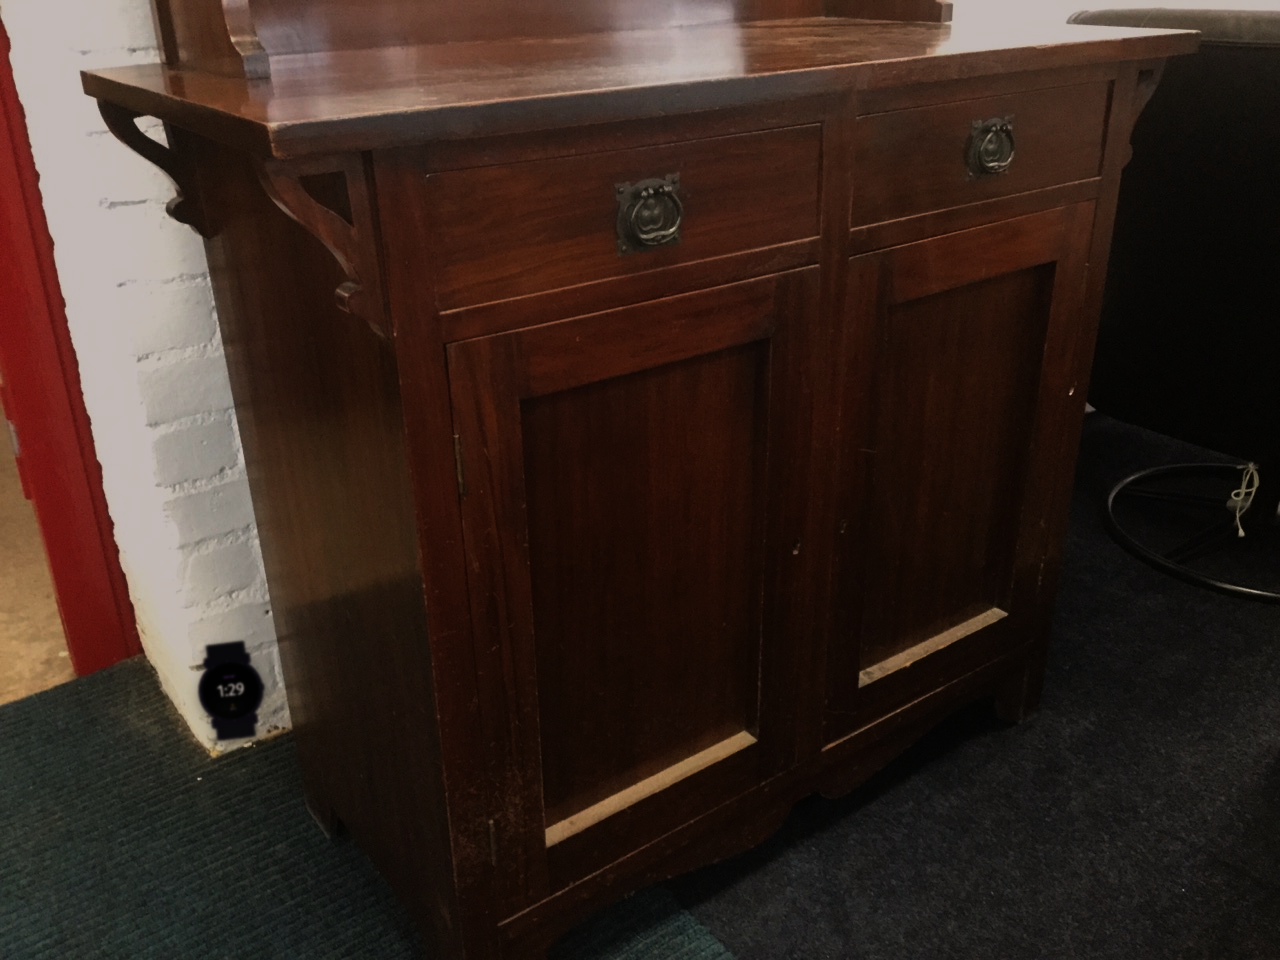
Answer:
h=1 m=29
